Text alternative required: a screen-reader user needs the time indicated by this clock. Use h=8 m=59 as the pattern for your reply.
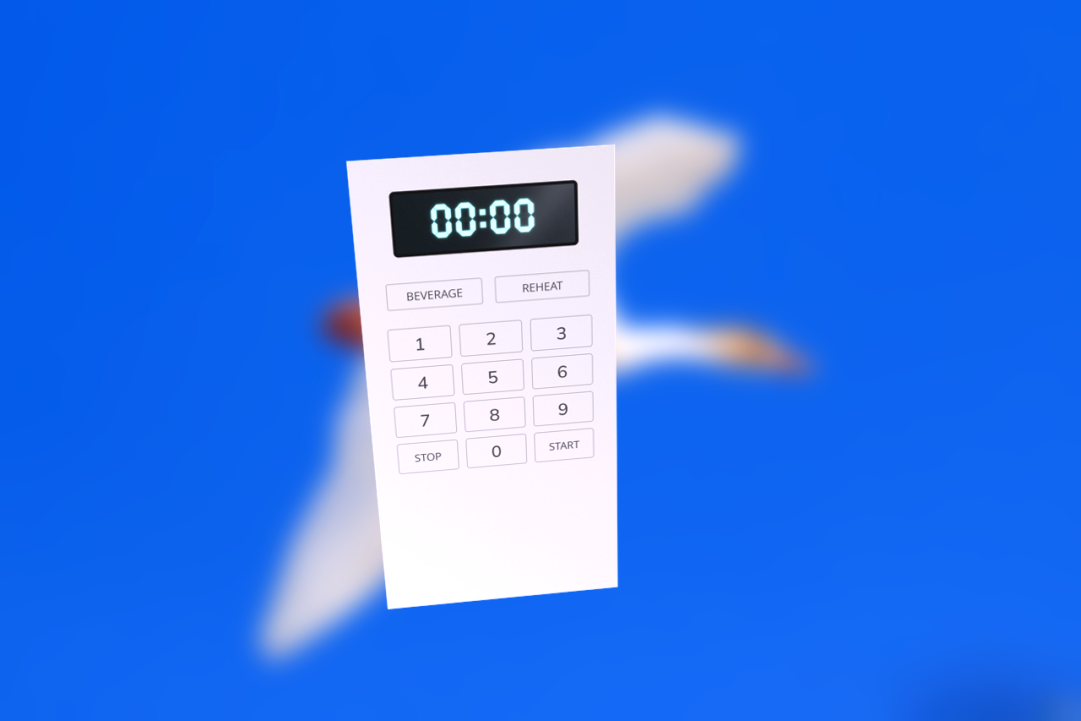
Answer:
h=0 m=0
